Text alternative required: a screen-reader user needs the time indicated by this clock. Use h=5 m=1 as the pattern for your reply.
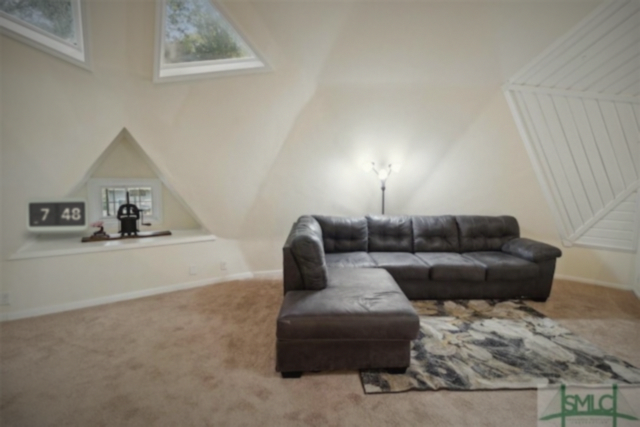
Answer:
h=7 m=48
